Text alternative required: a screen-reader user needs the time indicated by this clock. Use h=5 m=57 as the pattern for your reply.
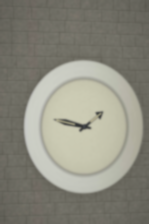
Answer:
h=1 m=47
